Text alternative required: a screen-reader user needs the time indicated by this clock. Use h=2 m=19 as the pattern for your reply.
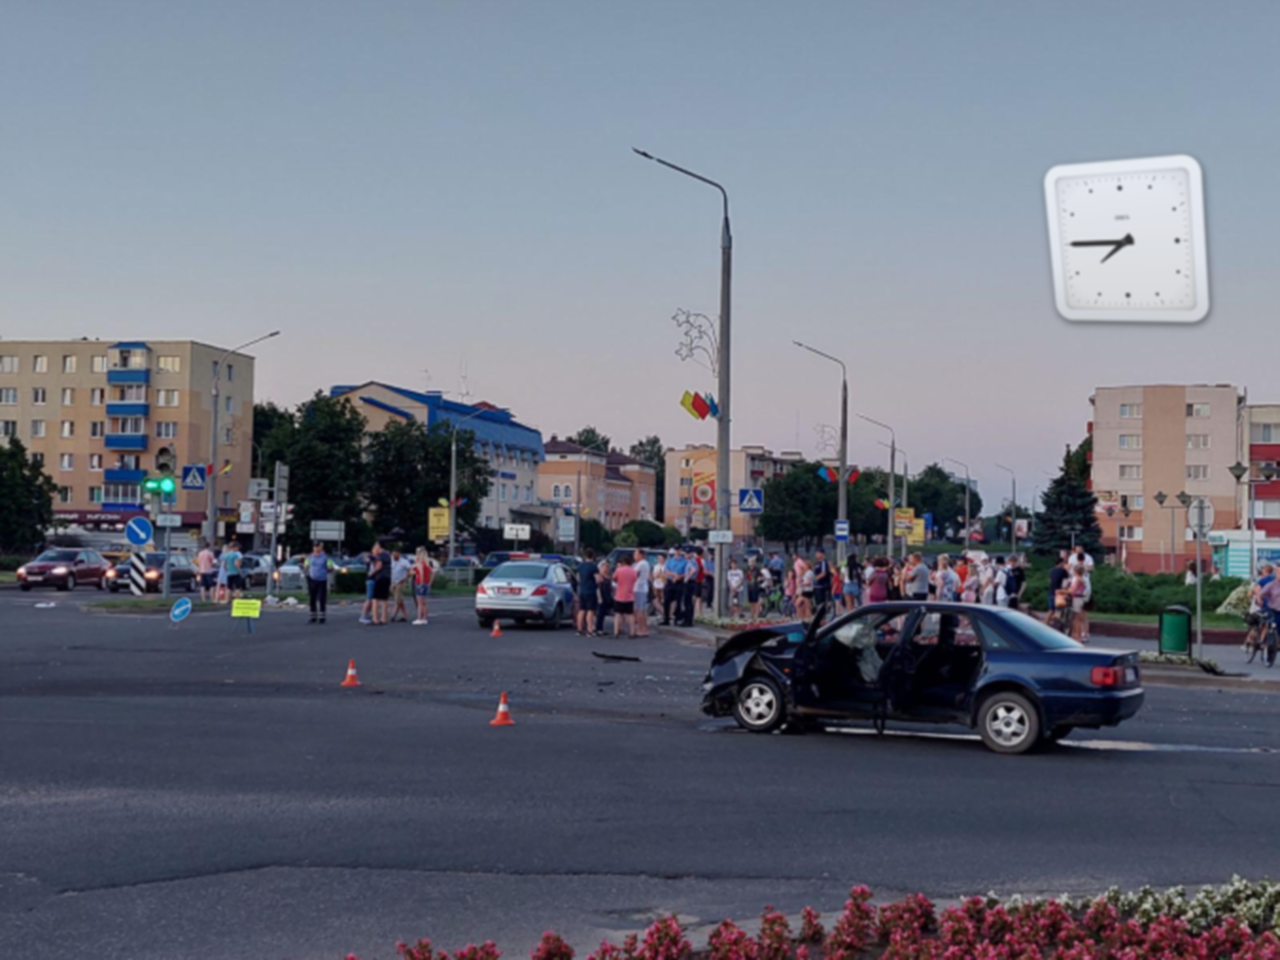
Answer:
h=7 m=45
